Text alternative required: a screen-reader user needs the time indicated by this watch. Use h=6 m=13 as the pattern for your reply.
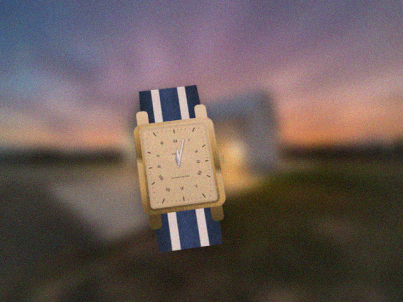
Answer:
h=12 m=3
